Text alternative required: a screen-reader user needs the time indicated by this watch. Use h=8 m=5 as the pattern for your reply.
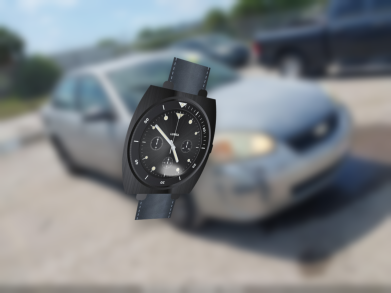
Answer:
h=4 m=51
